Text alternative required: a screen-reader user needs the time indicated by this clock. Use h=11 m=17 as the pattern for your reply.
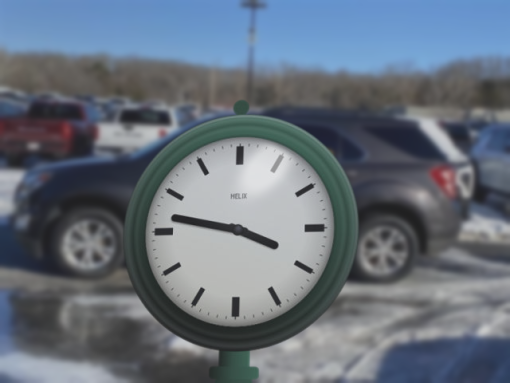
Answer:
h=3 m=47
